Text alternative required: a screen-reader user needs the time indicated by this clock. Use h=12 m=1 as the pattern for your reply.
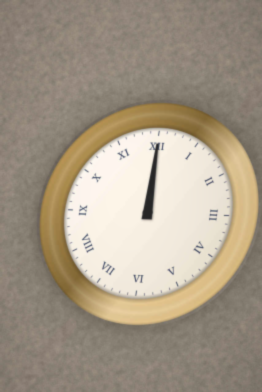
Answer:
h=12 m=0
